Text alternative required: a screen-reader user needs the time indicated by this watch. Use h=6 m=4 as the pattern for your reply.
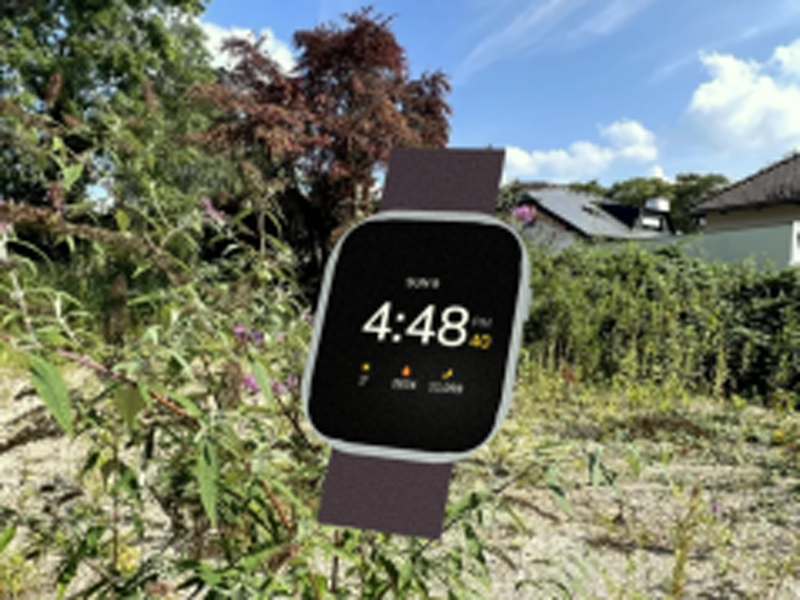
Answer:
h=4 m=48
